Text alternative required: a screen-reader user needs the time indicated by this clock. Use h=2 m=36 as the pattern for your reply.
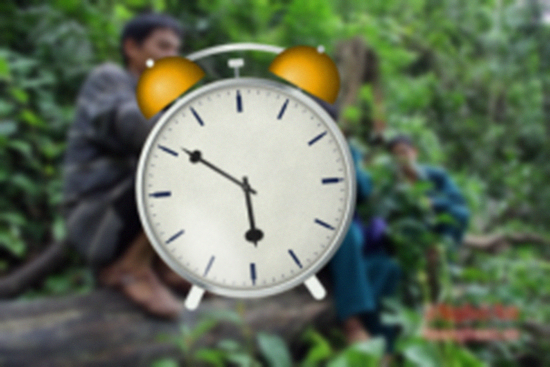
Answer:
h=5 m=51
